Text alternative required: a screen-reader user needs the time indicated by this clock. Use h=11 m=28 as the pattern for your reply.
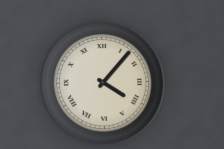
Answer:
h=4 m=7
